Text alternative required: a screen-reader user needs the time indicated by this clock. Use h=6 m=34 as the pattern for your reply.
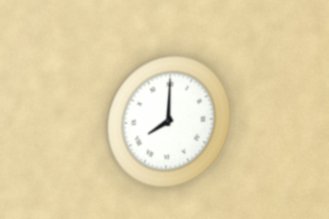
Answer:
h=8 m=0
